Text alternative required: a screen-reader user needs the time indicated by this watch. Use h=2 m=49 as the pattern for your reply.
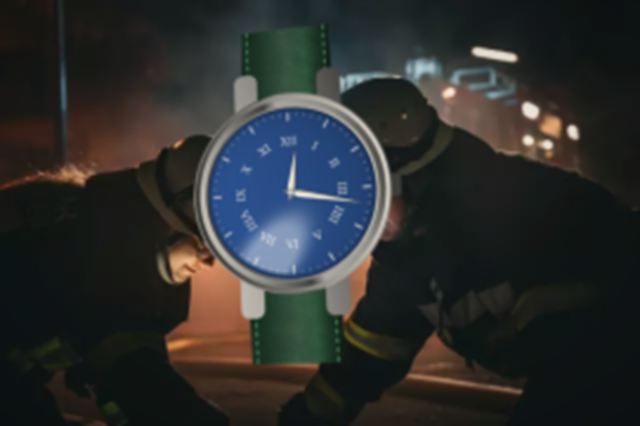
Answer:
h=12 m=17
